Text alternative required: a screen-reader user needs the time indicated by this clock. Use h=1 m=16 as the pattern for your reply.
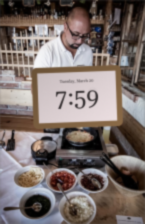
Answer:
h=7 m=59
